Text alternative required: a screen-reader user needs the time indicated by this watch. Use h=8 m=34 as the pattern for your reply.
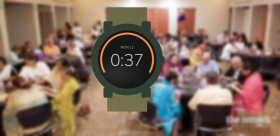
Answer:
h=0 m=37
